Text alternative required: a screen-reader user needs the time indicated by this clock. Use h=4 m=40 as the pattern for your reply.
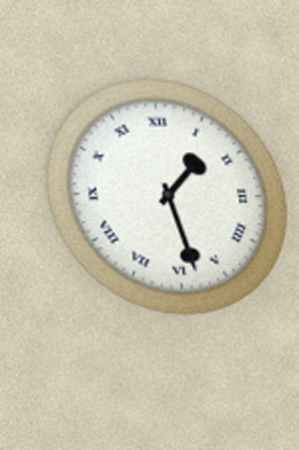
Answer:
h=1 m=28
